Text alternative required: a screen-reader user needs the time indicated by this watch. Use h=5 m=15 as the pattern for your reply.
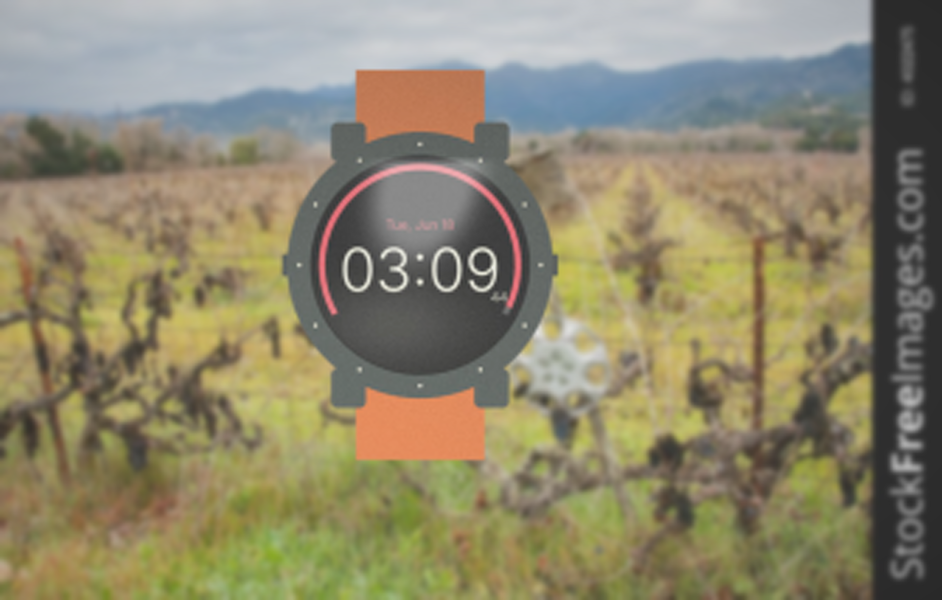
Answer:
h=3 m=9
